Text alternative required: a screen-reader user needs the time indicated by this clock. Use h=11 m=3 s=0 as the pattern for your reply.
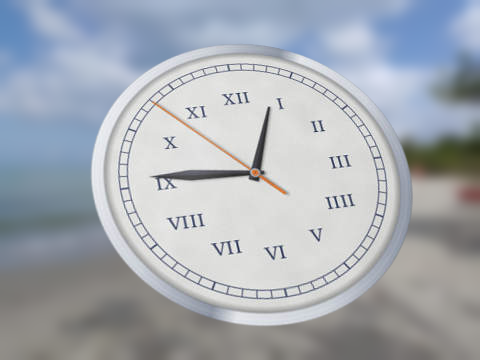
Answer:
h=12 m=45 s=53
